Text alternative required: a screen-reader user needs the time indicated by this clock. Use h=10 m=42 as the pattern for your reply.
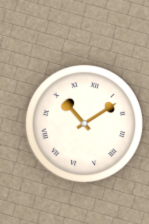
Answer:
h=10 m=7
